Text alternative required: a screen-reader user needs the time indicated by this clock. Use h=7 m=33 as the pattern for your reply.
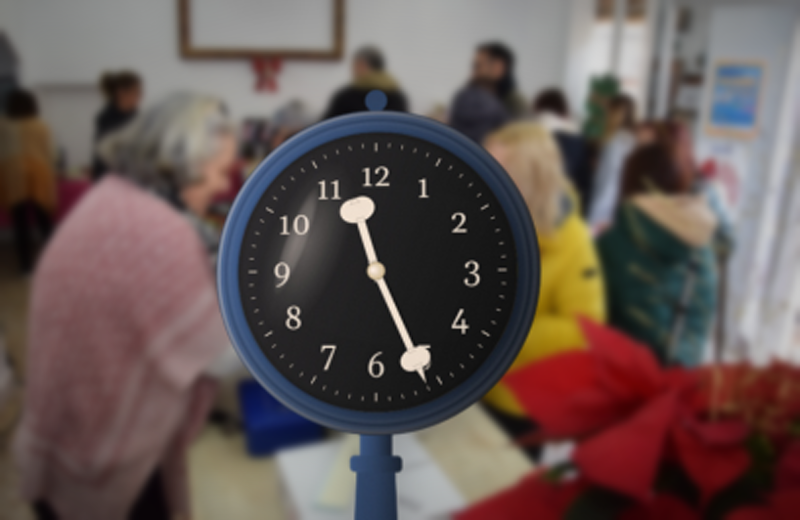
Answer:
h=11 m=26
